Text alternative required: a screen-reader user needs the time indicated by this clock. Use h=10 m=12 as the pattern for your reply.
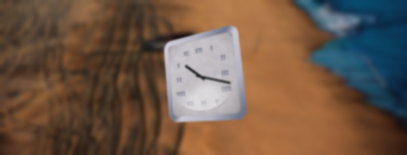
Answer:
h=10 m=18
